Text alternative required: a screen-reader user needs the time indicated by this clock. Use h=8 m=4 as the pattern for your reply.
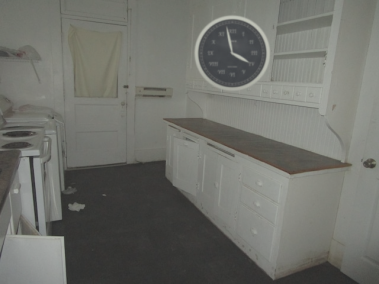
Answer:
h=3 m=58
